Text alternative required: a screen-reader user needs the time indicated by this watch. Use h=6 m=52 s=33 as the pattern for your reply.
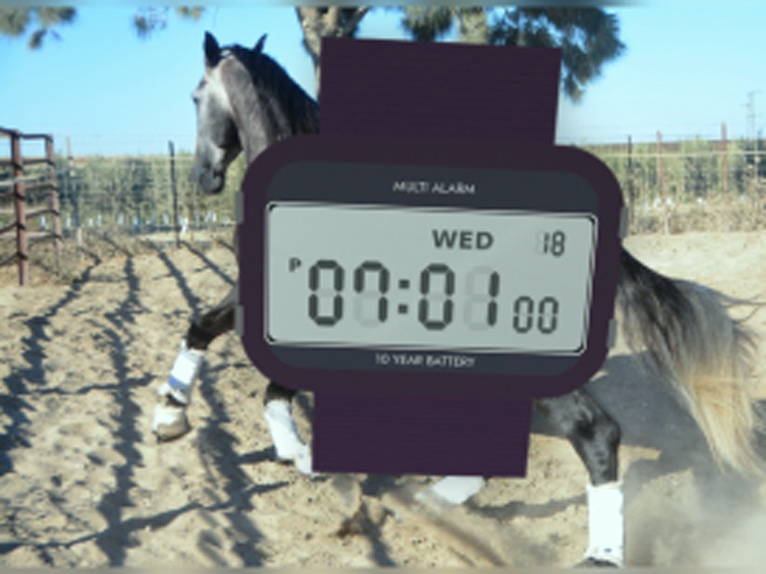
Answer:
h=7 m=1 s=0
